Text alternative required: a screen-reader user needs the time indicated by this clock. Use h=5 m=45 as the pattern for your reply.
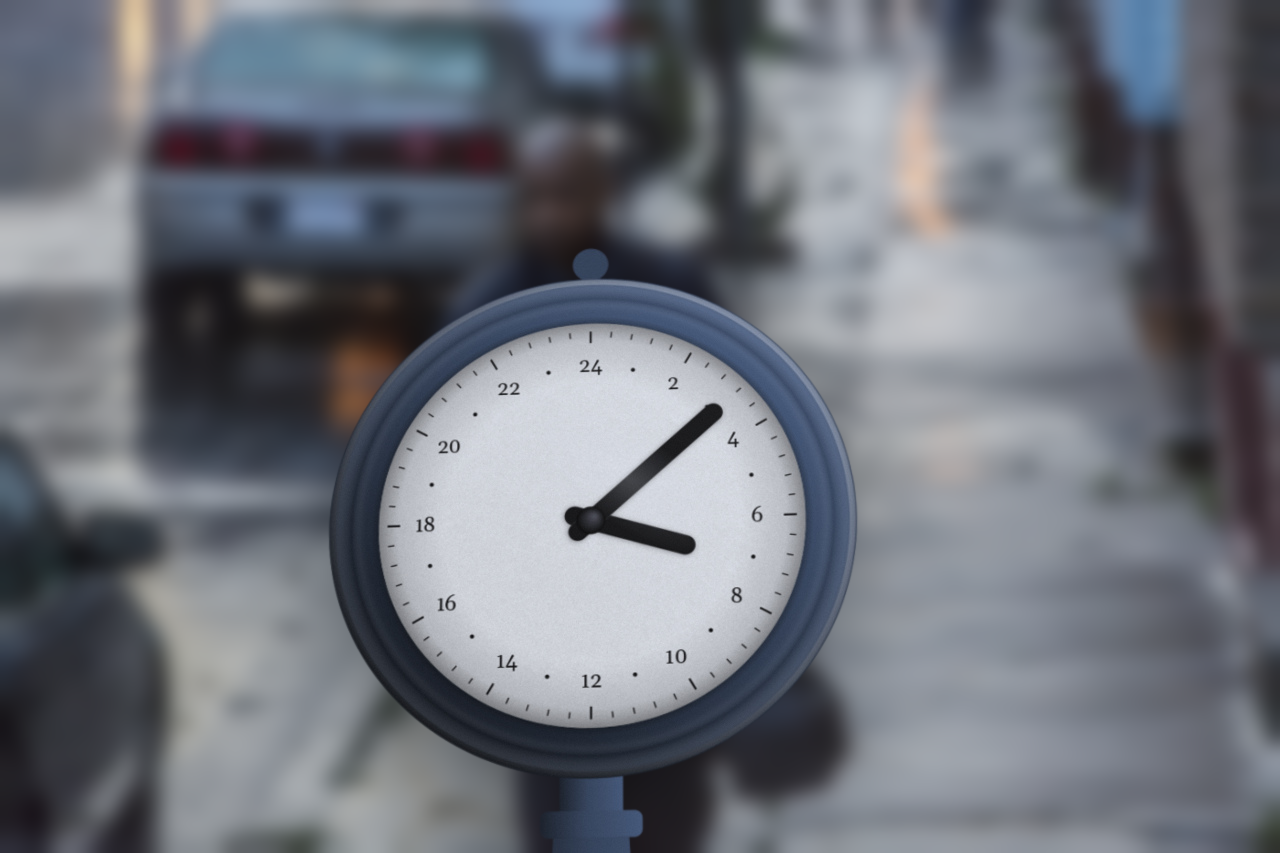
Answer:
h=7 m=8
